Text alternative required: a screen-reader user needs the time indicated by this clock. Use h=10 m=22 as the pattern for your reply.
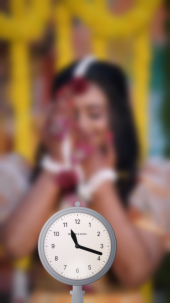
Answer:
h=11 m=18
